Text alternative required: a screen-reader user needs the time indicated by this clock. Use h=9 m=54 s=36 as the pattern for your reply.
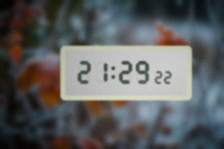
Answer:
h=21 m=29 s=22
